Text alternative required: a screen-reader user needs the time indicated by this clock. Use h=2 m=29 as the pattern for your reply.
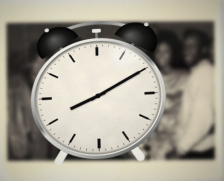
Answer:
h=8 m=10
